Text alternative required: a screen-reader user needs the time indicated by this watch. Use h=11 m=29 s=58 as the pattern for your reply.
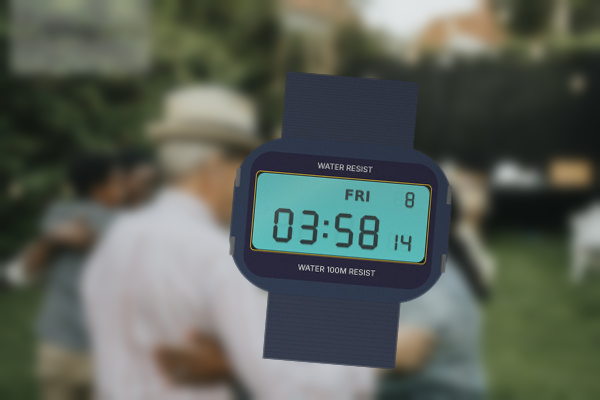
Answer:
h=3 m=58 s=14
